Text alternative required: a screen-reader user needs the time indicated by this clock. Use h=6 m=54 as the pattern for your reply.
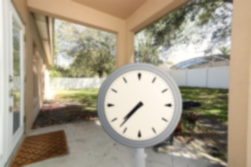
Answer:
h=7 m=37
